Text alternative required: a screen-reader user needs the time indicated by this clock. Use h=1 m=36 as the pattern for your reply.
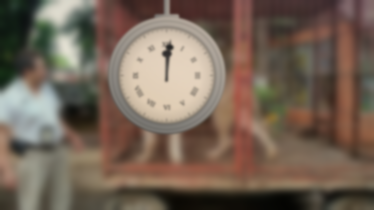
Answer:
h=12 m=1
